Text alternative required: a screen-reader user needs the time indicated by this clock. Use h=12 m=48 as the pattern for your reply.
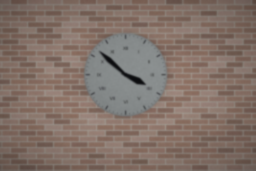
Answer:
h=3 m=52
